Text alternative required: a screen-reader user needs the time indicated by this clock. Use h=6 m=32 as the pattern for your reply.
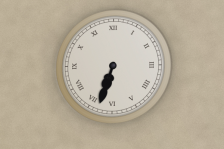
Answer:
h=6 m=33
